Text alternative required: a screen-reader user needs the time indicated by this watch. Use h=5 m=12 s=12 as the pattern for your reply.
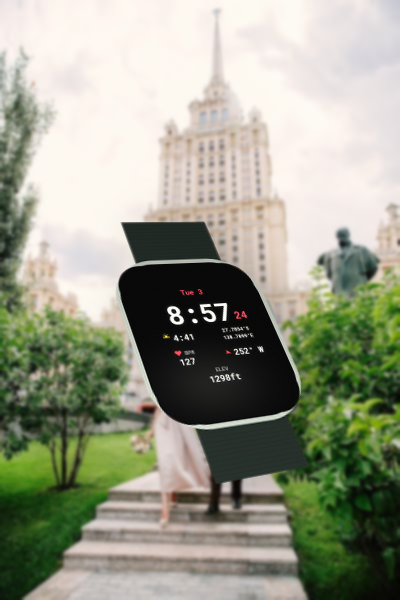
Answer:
h=8 m=57 s=24
